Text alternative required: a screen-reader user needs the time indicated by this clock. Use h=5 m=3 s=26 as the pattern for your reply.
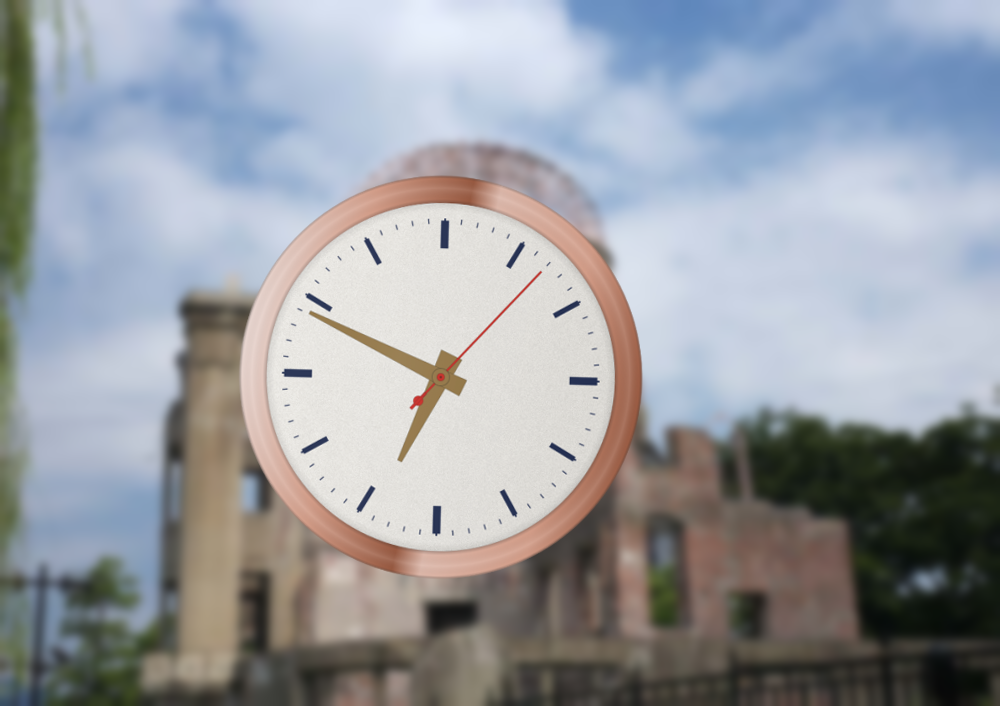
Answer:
h=6 m=49 s=7
